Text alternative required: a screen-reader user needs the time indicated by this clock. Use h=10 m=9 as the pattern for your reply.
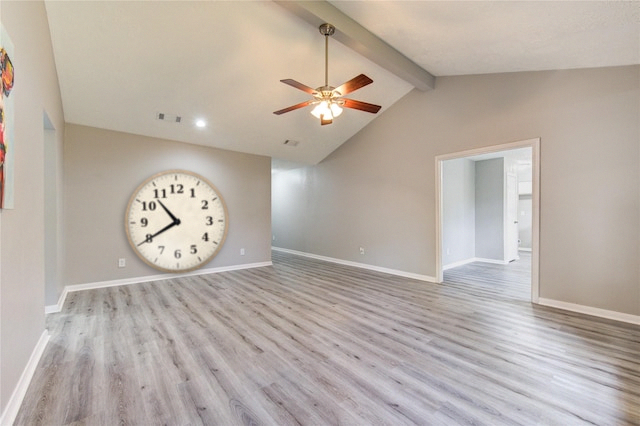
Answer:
h=10 m=40
